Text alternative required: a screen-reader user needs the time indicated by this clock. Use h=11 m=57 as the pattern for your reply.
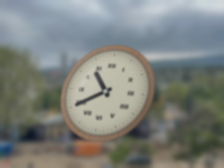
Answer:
h=10 m=40
